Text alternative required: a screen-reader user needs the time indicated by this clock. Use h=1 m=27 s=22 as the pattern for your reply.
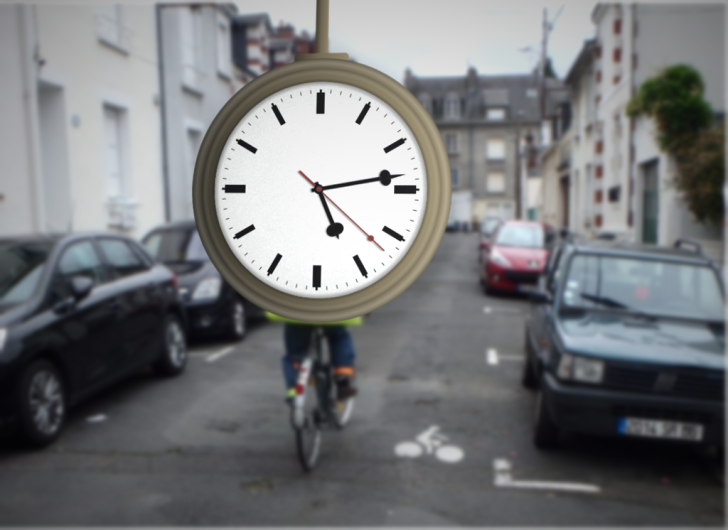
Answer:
h=5 m=13 s=22
